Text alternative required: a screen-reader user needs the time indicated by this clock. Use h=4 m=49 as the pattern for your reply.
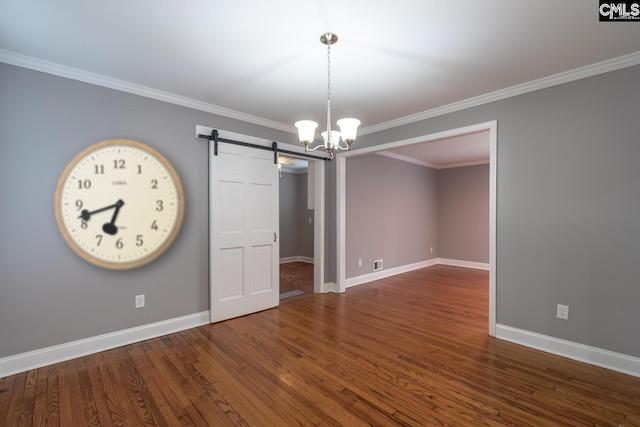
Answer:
h=6 m=42
